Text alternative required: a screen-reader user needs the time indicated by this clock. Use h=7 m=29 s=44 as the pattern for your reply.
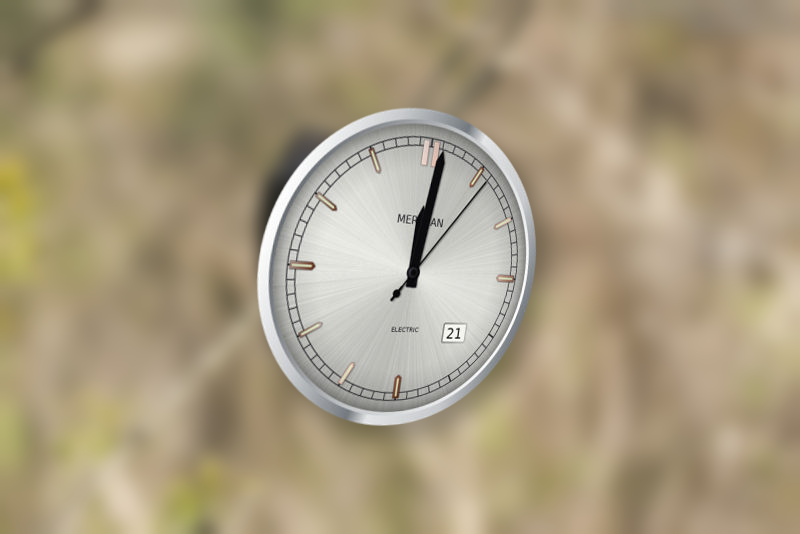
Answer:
h=12 m=1 s=6
